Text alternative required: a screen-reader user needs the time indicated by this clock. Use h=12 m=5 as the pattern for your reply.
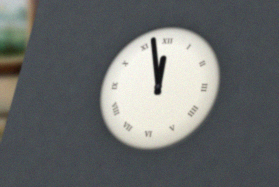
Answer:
h=11 m=57
